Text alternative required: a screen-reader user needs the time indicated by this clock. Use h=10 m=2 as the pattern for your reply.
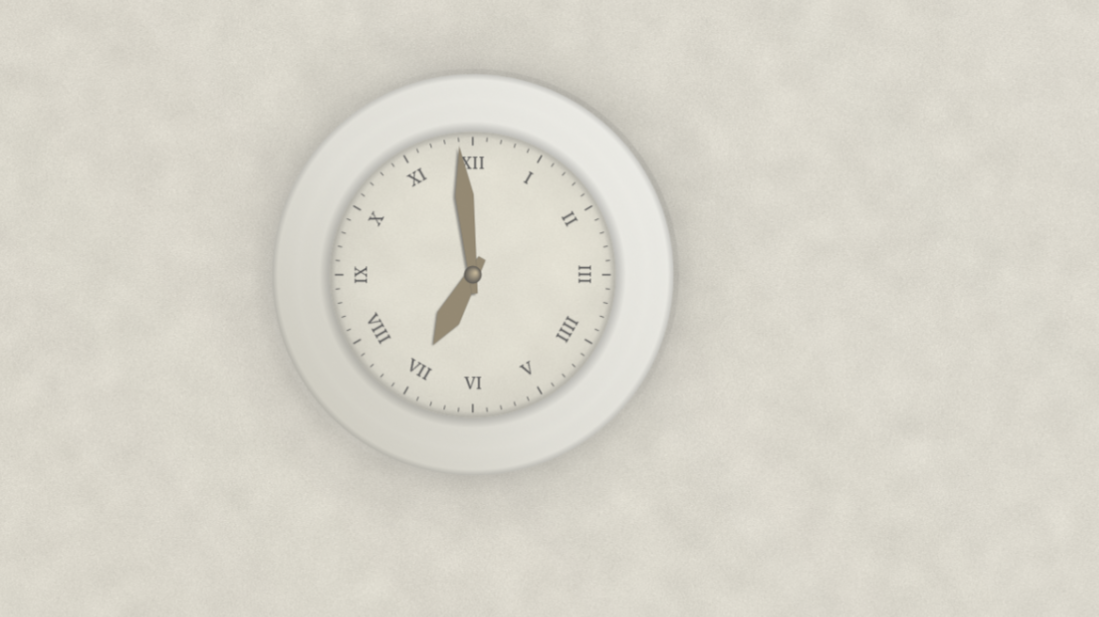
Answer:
h=6 m=59
